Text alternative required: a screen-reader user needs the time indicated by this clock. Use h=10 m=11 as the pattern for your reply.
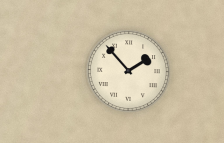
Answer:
h=1 m=53
